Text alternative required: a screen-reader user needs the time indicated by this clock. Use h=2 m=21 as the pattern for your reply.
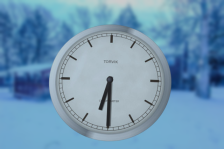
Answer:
h=6 m=30
